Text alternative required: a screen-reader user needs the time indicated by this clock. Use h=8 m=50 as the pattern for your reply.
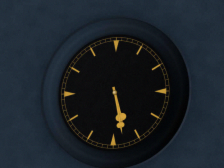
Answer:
h=5 m=28
